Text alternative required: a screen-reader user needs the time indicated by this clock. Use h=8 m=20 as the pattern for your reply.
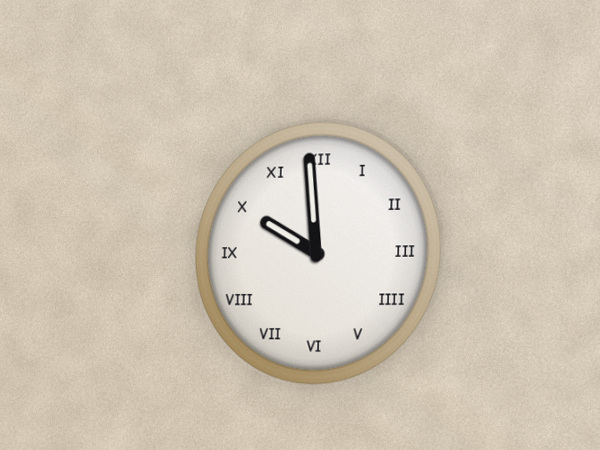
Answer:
h=9 m=59
